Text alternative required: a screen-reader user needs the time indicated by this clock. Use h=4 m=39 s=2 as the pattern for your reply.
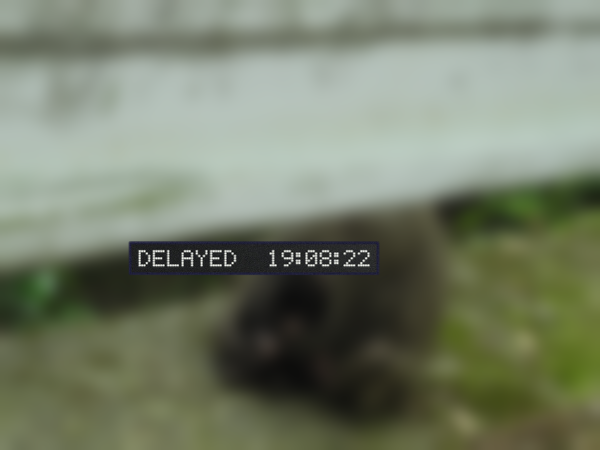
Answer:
h=19 m=8 s=22
